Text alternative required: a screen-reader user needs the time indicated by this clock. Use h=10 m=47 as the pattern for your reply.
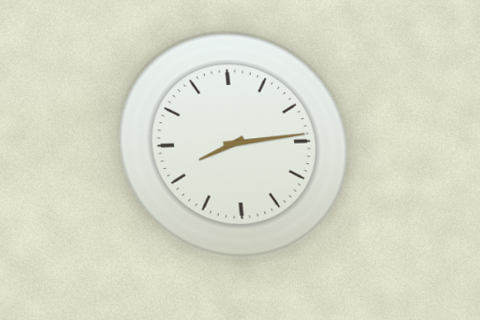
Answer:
h=8 m=14
